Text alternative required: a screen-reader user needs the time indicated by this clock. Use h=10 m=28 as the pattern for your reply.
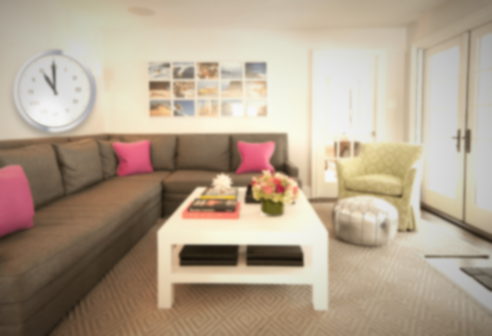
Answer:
h=11 m=0
